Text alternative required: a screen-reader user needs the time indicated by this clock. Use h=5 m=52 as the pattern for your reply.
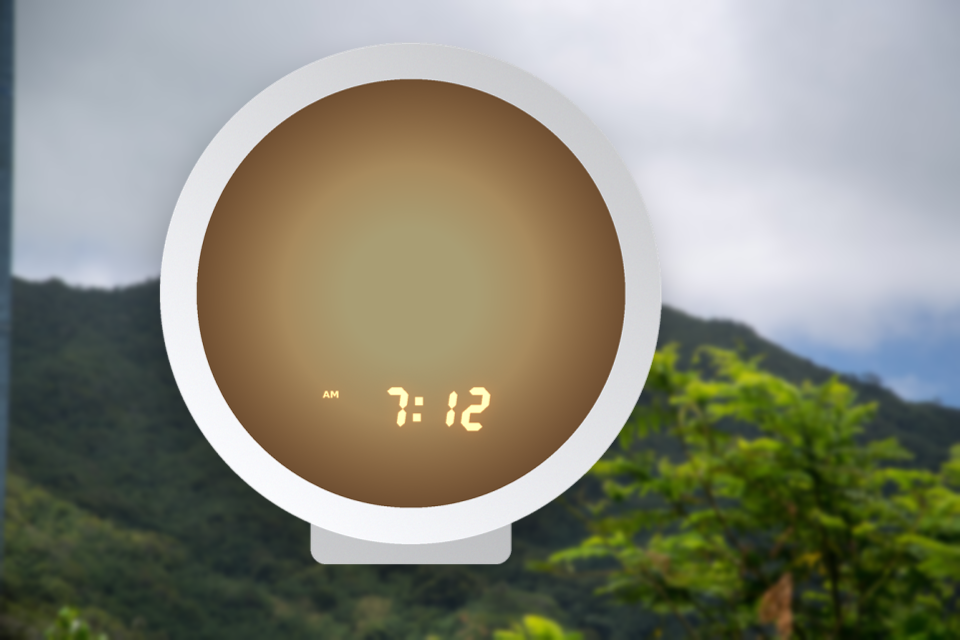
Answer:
h=7 m=12
